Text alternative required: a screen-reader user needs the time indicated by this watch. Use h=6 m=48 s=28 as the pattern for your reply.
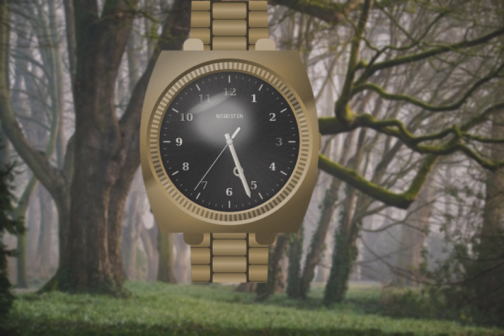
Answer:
h=5 m=26 s=36
